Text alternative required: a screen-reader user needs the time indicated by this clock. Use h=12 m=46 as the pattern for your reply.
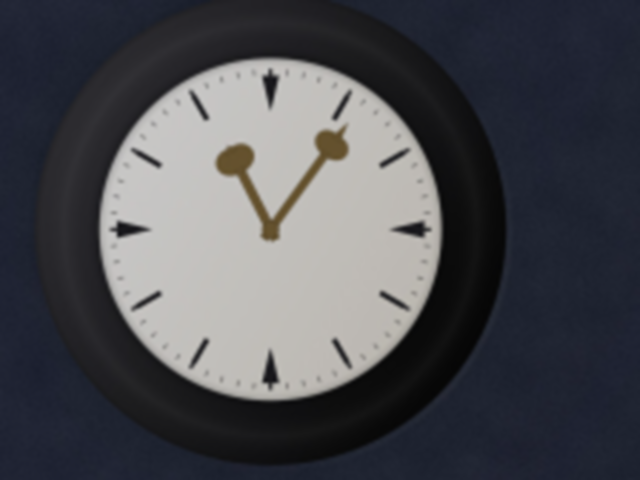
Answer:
h=11 m=6
